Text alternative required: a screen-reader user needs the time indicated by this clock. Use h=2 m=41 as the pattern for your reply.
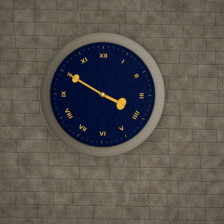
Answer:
h=3 m=50
